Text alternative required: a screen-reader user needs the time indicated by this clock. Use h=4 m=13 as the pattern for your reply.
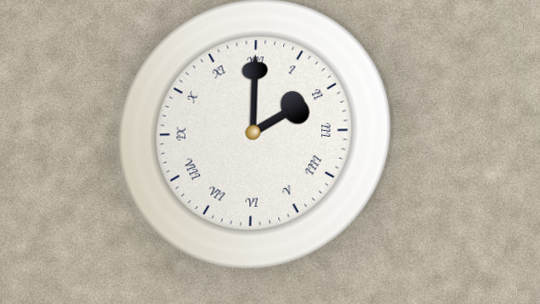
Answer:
h=2 m=0
